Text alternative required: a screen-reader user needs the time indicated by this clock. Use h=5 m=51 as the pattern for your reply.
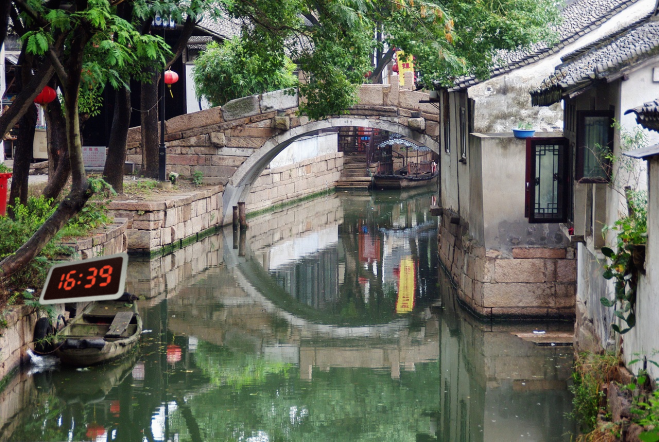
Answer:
h=16 m=39
